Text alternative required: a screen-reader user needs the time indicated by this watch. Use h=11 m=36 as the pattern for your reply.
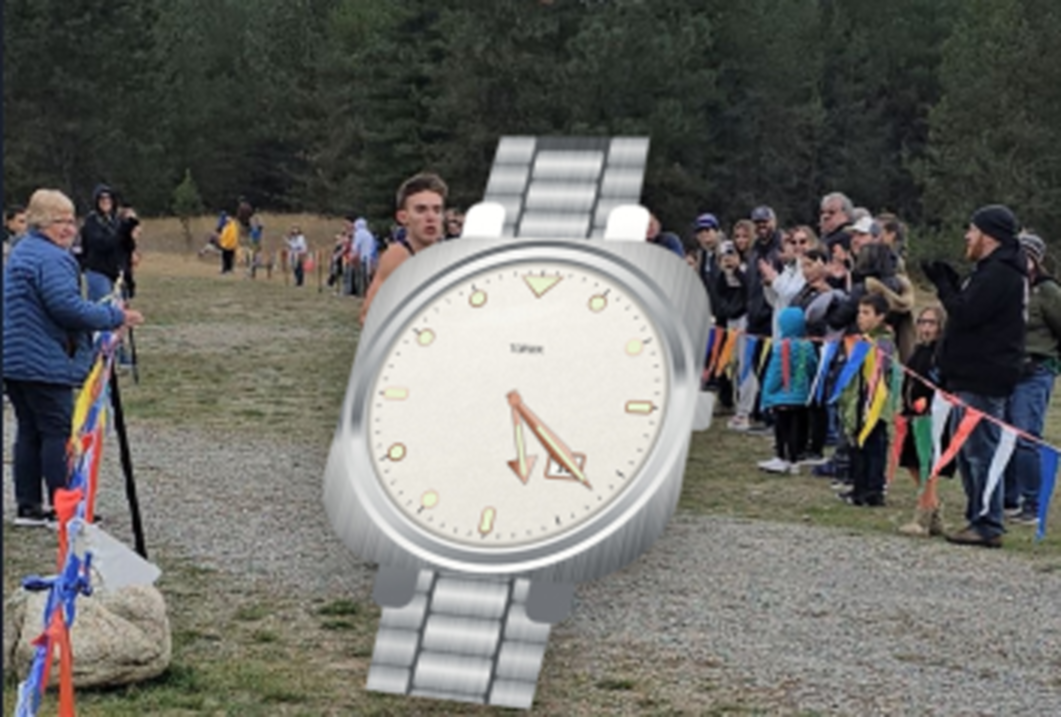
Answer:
h=5 m=22
